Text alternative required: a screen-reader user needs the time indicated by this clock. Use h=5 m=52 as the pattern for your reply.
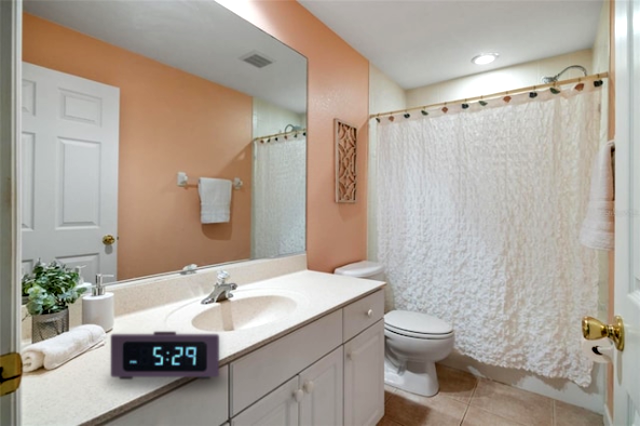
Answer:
h=5 m=29
